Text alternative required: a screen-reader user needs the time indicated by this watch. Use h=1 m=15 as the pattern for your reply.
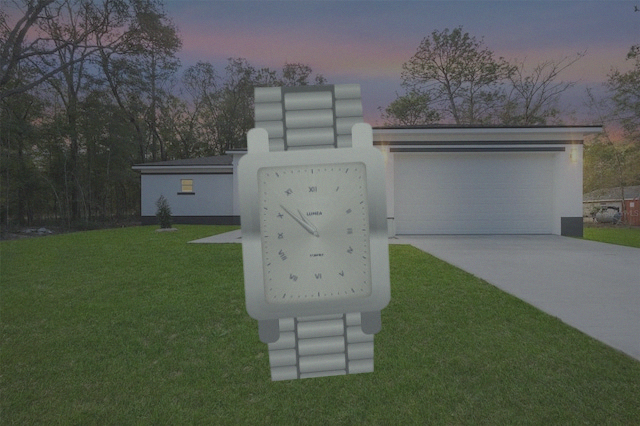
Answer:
h=10 m=52
